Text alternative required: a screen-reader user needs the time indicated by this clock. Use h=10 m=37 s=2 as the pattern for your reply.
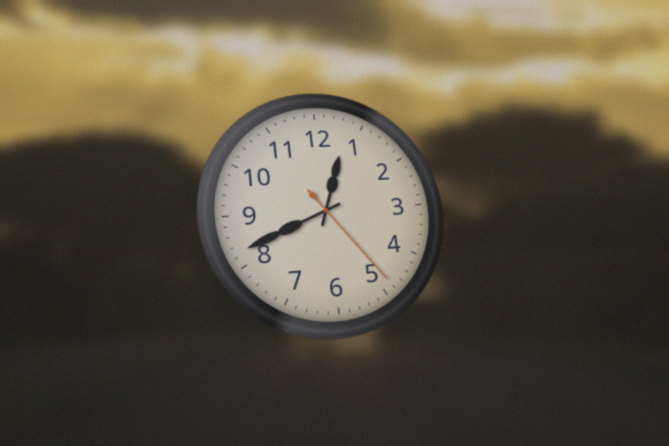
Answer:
h=12 m=41 s=24
